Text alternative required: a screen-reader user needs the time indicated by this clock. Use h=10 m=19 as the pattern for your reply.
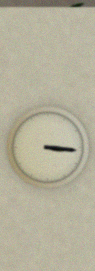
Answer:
h=3 m=16
